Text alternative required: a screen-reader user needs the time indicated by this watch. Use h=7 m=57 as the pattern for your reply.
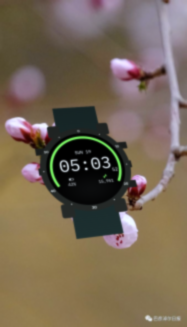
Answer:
h=5 m=3
